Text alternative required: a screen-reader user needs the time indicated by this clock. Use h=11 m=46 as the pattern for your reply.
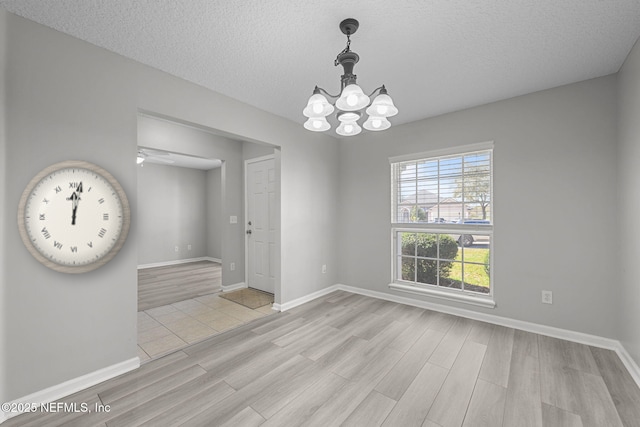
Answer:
h=12 m=2
